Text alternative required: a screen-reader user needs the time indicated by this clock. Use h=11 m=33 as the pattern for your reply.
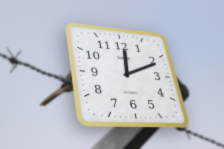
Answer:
h=12 m=11
